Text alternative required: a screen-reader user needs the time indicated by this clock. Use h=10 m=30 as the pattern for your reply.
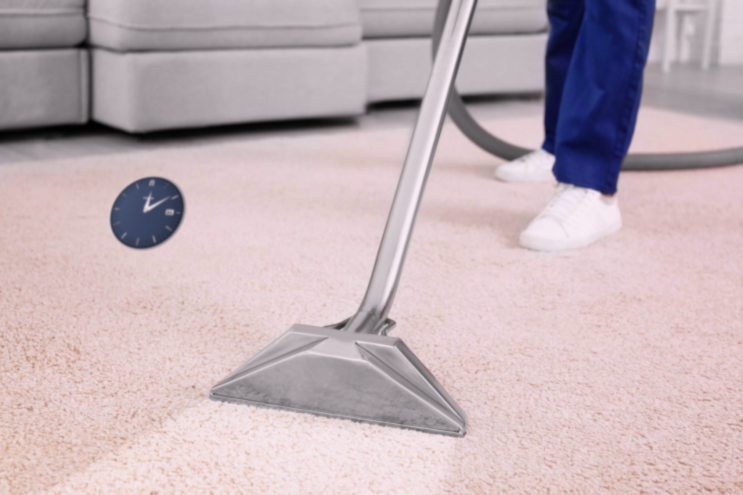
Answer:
h=12 m=9
